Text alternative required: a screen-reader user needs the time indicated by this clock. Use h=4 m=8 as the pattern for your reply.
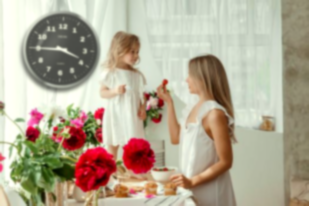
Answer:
h=3 m=45
